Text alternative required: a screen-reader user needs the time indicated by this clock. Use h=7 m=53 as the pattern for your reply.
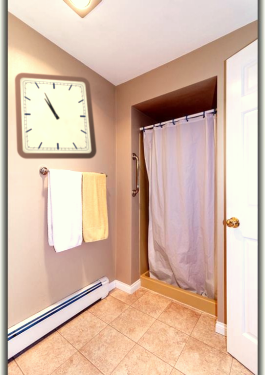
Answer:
h=10 m=56
